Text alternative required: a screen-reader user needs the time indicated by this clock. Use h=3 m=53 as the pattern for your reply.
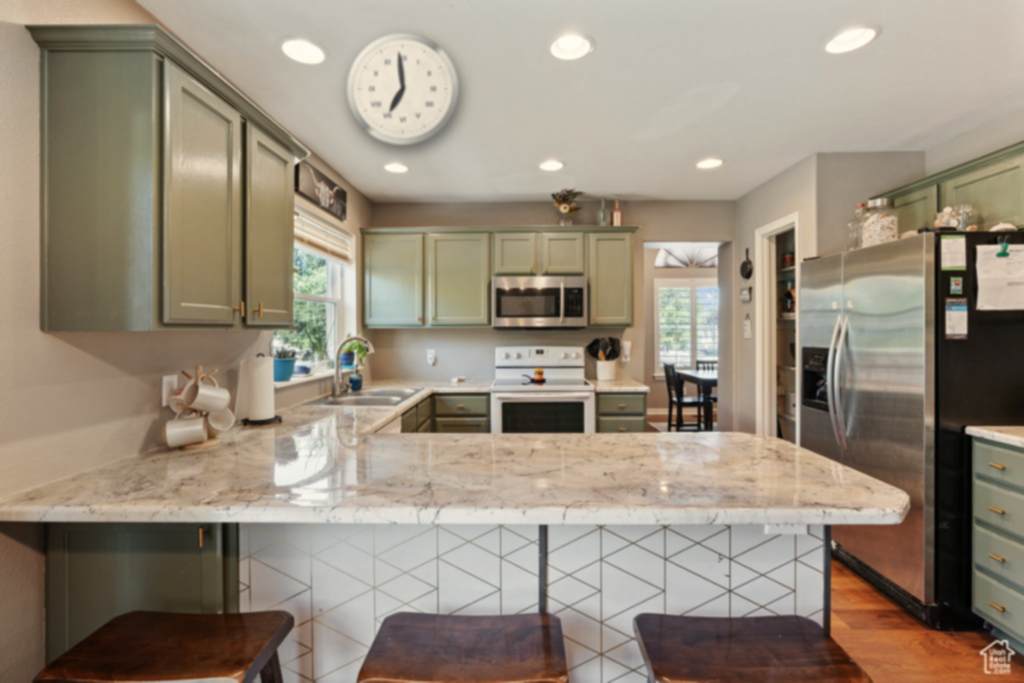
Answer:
h=6 m=59
